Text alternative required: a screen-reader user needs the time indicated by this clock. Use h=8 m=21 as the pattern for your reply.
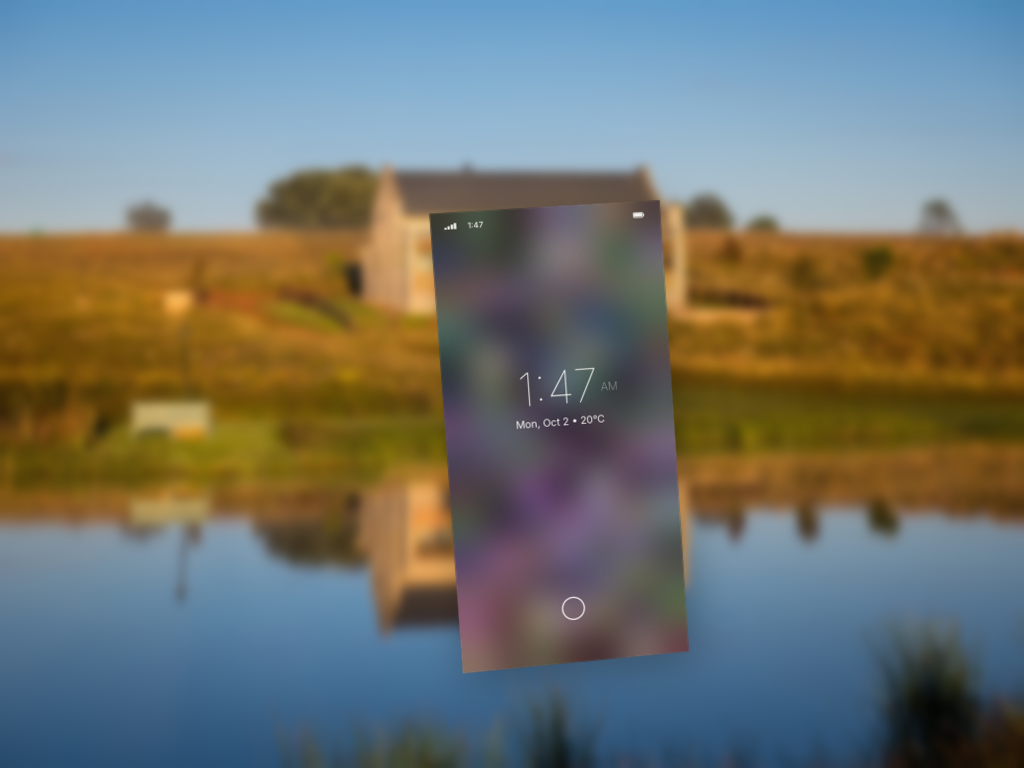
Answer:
h=1 m=47
